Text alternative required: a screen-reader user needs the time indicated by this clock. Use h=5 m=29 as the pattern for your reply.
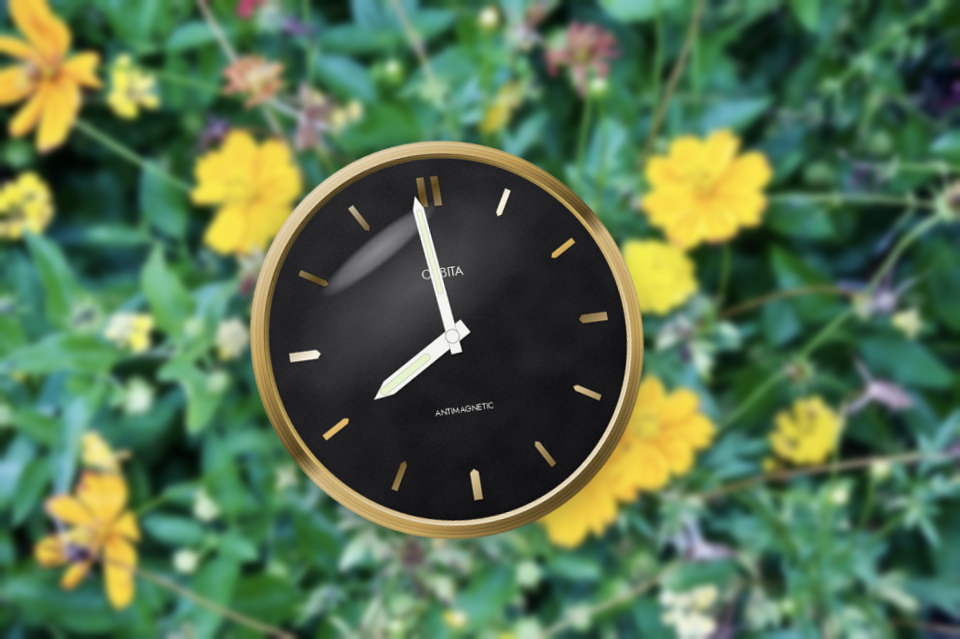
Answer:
h=7 m=59
